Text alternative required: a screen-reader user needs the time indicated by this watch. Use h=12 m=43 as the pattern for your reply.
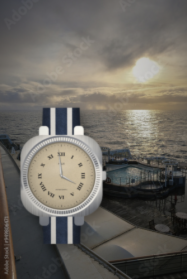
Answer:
h=3 m=59
